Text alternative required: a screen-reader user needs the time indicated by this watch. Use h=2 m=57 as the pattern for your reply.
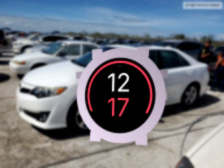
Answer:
h=12 m=17
